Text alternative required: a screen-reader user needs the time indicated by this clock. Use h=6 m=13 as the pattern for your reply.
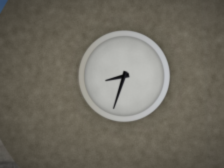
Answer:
h=8 m=33
